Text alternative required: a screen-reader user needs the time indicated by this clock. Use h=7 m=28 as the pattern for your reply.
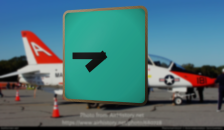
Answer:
h=7 m=45
